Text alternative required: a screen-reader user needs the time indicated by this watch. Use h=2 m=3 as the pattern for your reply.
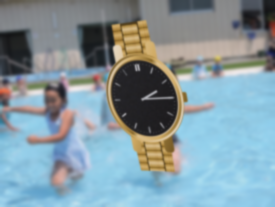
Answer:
h=2 m=15
